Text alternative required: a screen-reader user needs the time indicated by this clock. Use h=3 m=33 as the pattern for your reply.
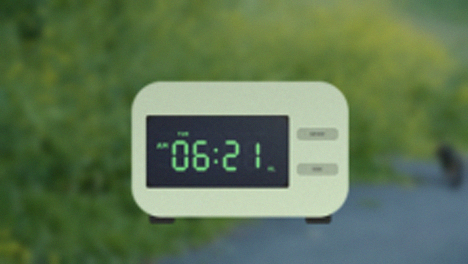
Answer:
h=6 m=21
